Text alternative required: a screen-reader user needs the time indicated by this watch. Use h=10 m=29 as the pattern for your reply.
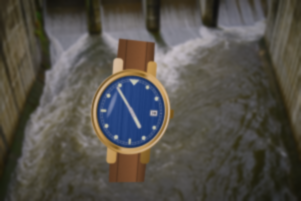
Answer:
h=4 m=54
